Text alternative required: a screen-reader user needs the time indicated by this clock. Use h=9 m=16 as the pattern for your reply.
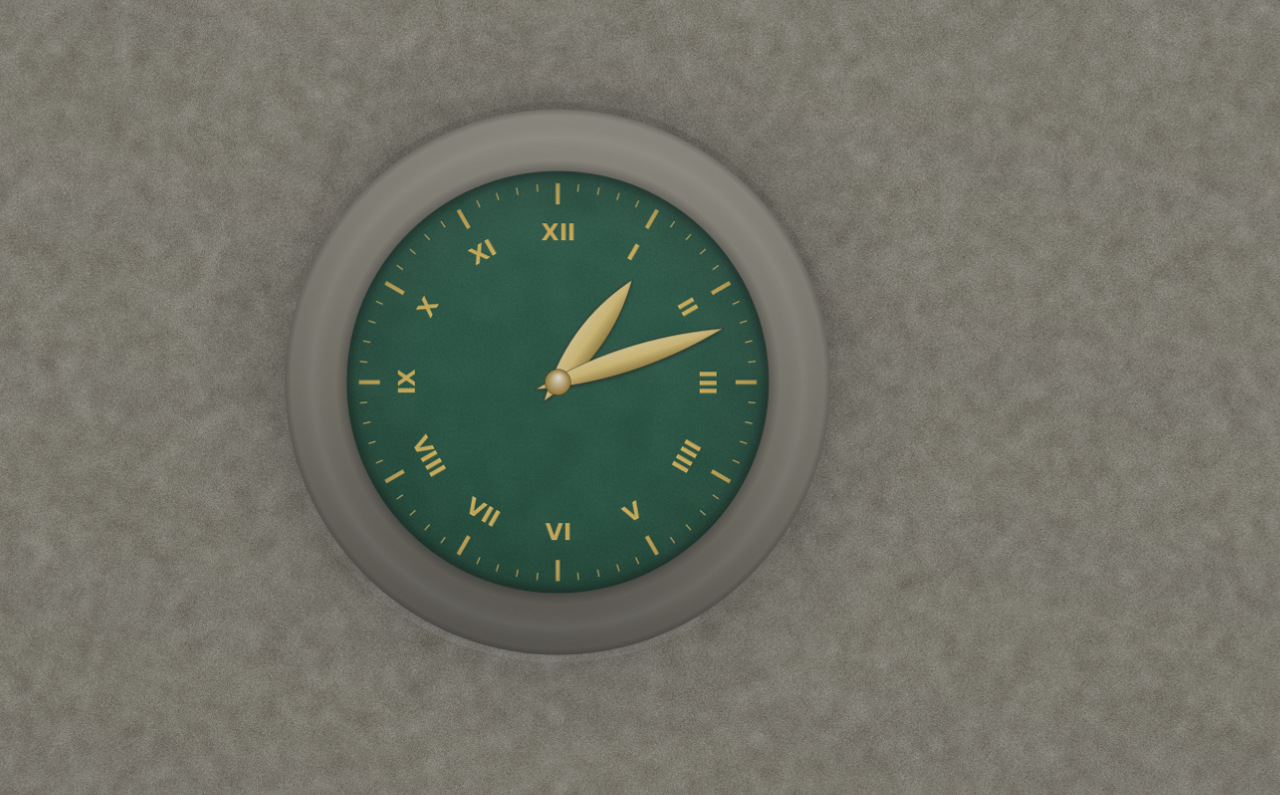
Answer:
h=1 m=12
